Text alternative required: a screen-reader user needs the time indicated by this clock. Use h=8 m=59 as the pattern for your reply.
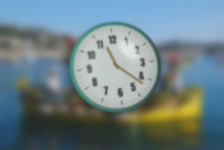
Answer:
h=11 m=22
